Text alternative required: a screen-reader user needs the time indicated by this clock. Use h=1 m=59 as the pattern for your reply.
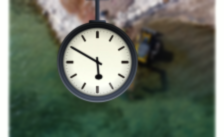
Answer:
h=5 m=50
